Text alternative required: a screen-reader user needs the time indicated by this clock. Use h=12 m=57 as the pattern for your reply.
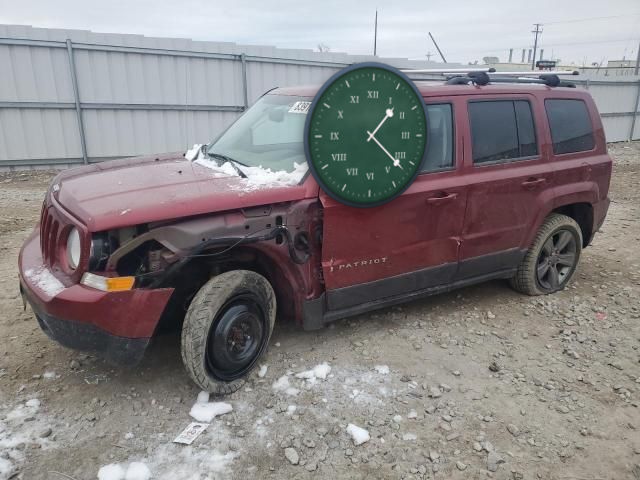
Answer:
h=1 m=22
